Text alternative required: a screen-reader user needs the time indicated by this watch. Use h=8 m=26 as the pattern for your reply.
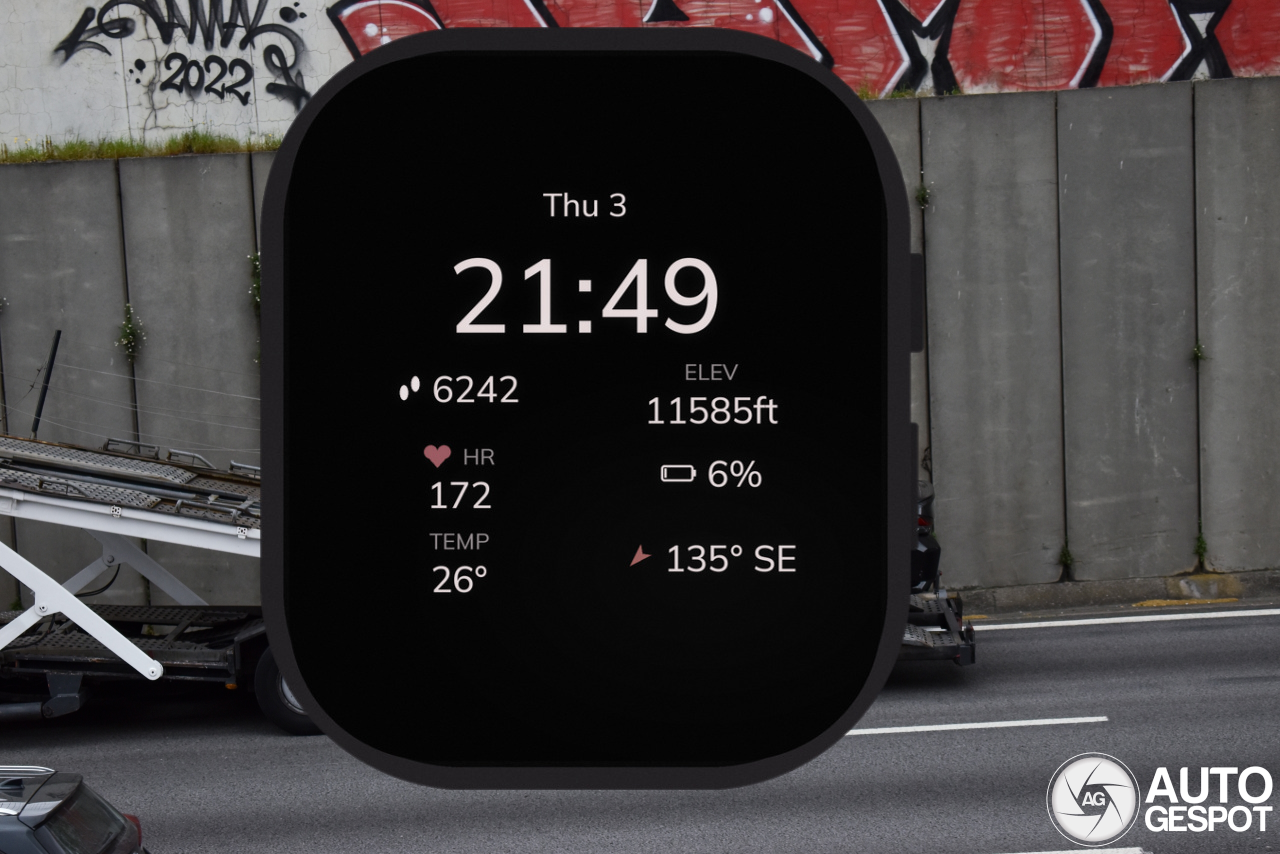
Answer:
h=21 m=49
